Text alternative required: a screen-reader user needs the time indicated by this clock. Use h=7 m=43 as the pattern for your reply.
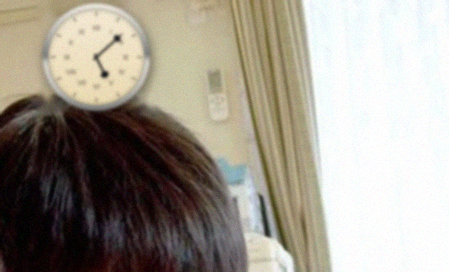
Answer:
h=5 m=8
